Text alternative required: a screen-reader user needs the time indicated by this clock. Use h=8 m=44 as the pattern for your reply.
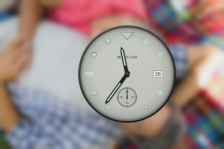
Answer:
h=11 m=36
